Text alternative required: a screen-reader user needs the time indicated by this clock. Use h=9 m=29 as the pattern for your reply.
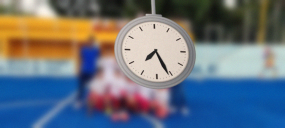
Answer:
h=7 m=26
